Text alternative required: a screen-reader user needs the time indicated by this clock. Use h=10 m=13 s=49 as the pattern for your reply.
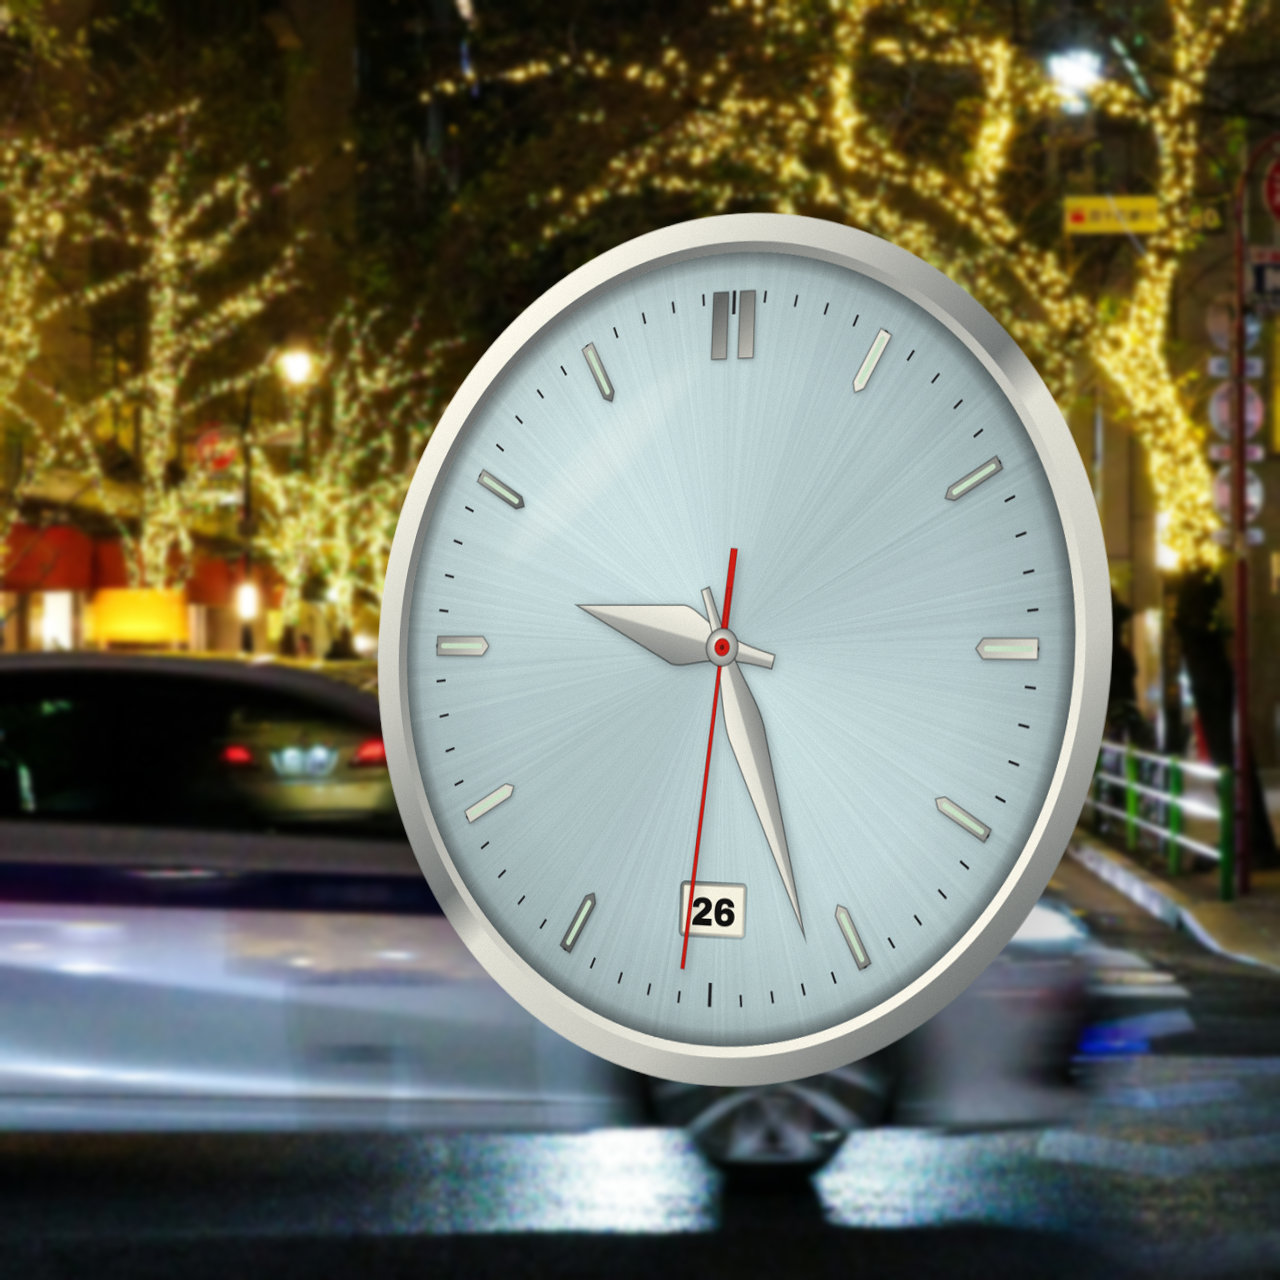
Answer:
h=9 m=26 s=31
